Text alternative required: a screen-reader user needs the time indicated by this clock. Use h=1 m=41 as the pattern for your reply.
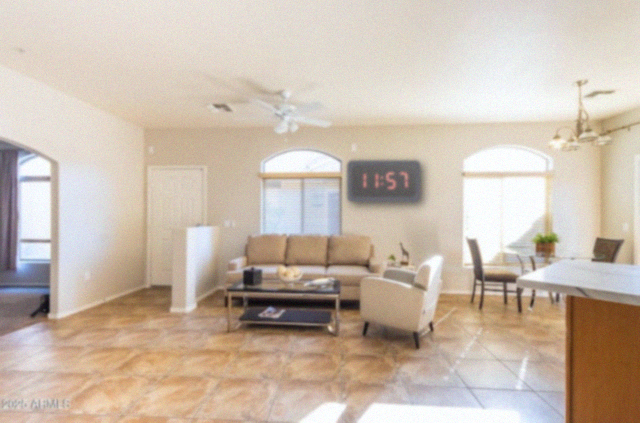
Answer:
h=11 m=57
